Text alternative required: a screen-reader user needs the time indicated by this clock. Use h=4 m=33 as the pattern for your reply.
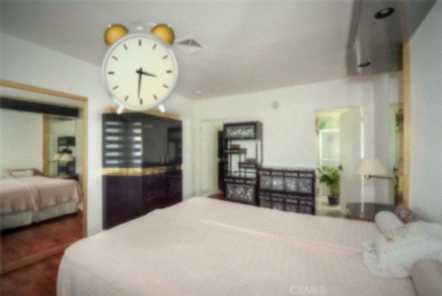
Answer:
h=3 m=31
